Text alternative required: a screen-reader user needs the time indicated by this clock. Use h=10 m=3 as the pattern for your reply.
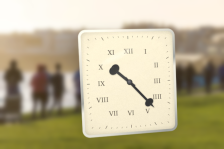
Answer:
h=10 m=23
